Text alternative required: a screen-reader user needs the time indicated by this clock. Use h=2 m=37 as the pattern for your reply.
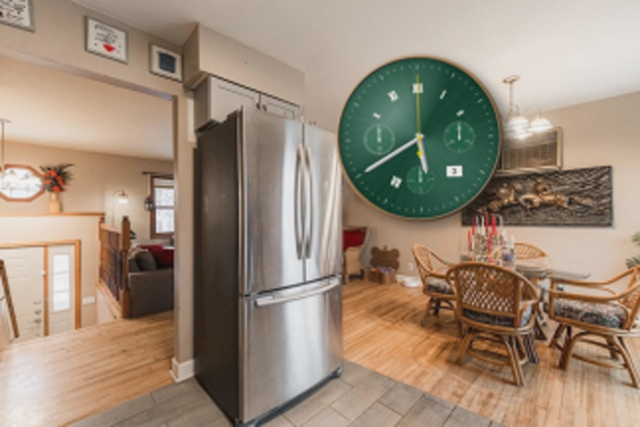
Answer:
h=5 m=40
